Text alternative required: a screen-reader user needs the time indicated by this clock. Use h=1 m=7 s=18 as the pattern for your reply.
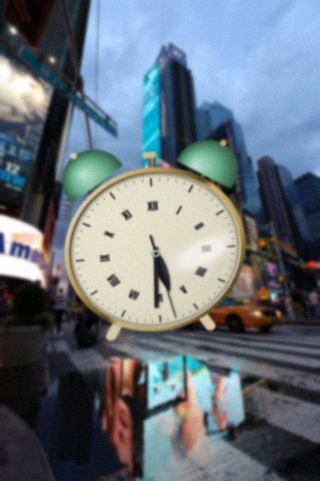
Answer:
h=5 m=30 s=28
